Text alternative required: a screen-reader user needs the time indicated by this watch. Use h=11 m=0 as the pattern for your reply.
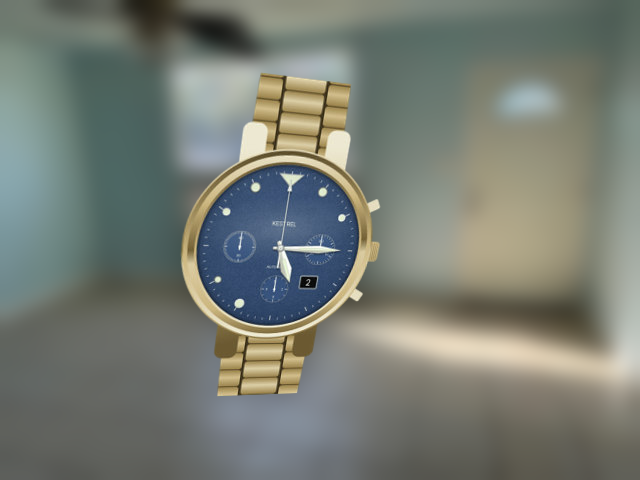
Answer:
h=5 m=15
